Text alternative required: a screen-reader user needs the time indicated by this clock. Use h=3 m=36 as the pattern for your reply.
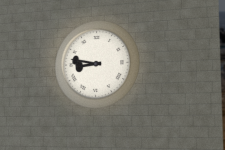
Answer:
h=8 m=47
